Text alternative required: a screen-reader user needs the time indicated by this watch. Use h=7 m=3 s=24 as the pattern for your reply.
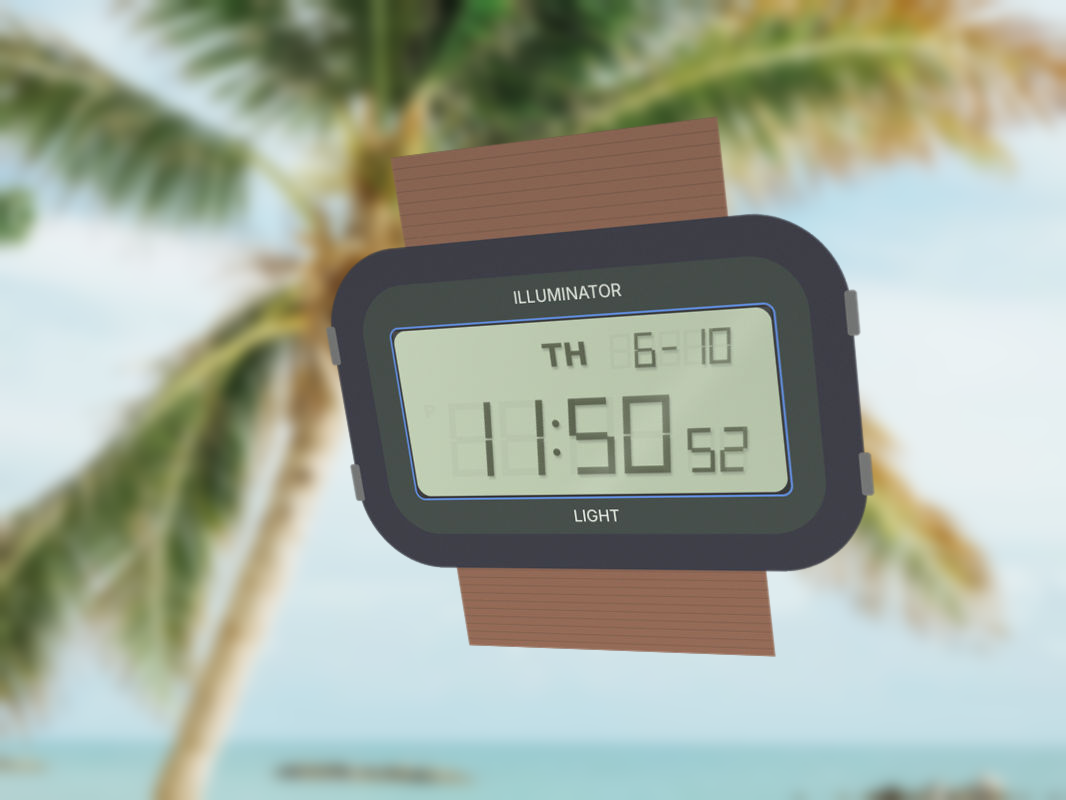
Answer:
h=11 m=50 s=52
